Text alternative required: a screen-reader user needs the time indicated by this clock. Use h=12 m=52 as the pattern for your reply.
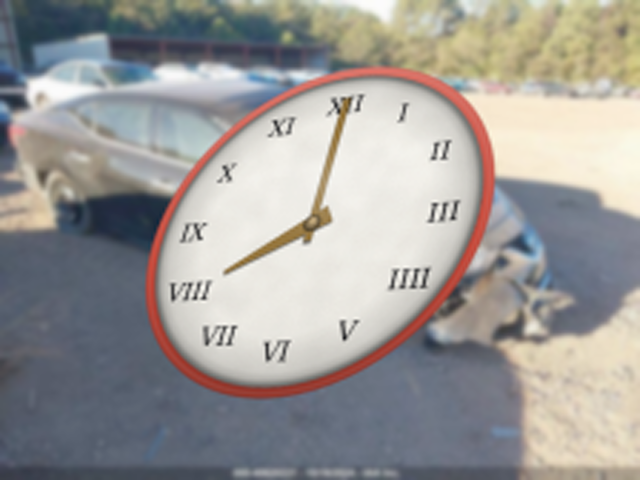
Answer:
h=8 m=0
